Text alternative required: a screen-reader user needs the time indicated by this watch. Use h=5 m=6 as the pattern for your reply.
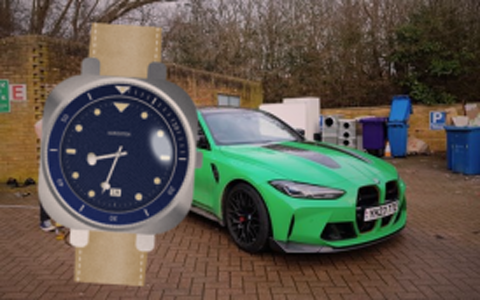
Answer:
h=8 m=33
